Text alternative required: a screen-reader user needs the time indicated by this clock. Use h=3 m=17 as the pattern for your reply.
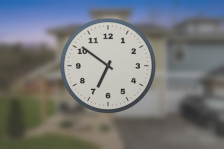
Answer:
h=6 m=51
